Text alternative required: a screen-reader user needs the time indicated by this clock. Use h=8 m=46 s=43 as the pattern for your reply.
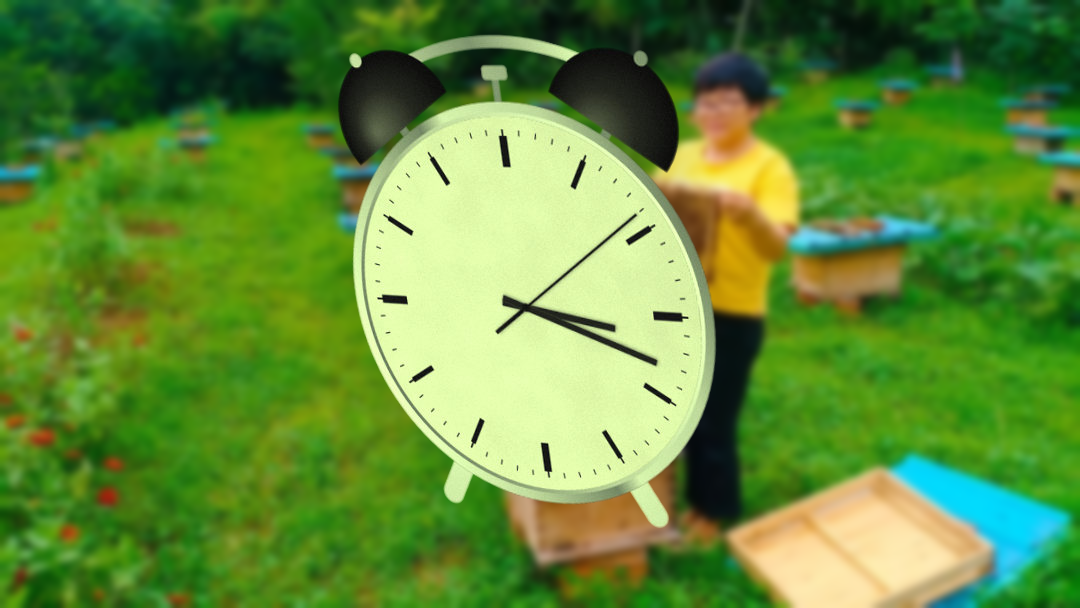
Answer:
h=3 m=18 s=9
